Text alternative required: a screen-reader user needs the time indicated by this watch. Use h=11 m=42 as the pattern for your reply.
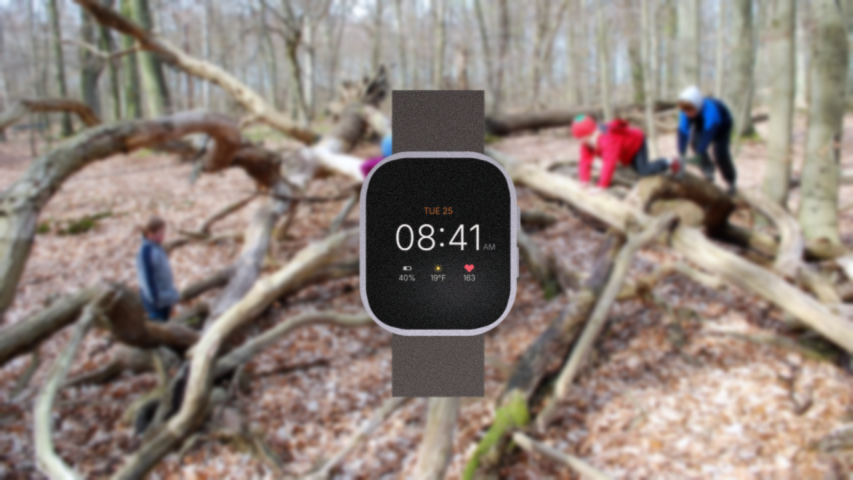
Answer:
h=8 m=41
